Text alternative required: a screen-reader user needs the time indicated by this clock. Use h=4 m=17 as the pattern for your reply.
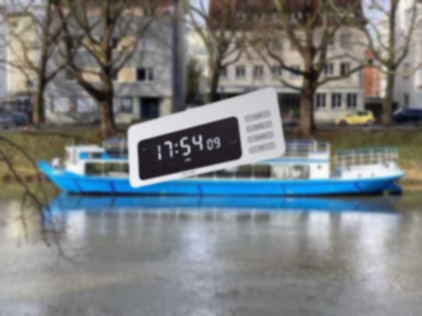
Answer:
h=17 m=54
